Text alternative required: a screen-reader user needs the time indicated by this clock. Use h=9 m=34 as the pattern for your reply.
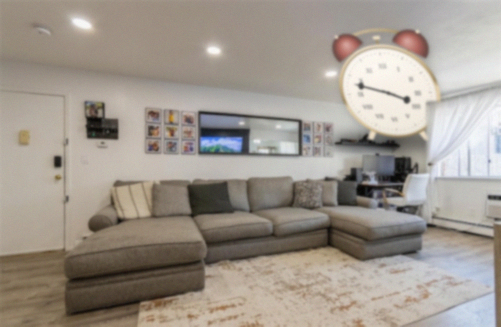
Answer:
h=3 m=48
